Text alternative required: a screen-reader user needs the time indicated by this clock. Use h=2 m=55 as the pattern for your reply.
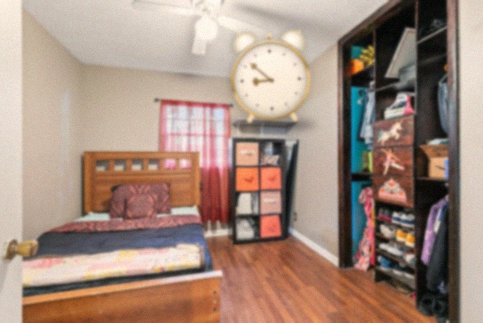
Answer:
h=8 m=52
